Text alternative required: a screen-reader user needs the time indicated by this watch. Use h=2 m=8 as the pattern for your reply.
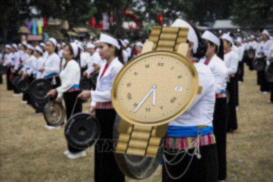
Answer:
h=5 m=34
